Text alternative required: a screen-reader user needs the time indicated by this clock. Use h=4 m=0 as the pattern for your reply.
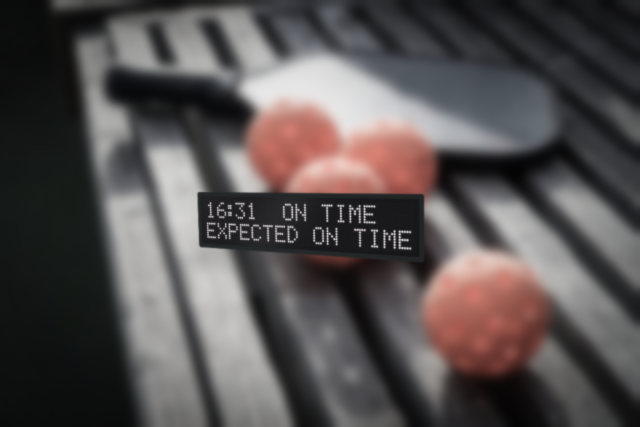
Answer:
h=16 m=31
